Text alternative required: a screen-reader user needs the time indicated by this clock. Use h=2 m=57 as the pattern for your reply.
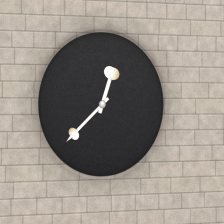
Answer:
h=12 m=38
